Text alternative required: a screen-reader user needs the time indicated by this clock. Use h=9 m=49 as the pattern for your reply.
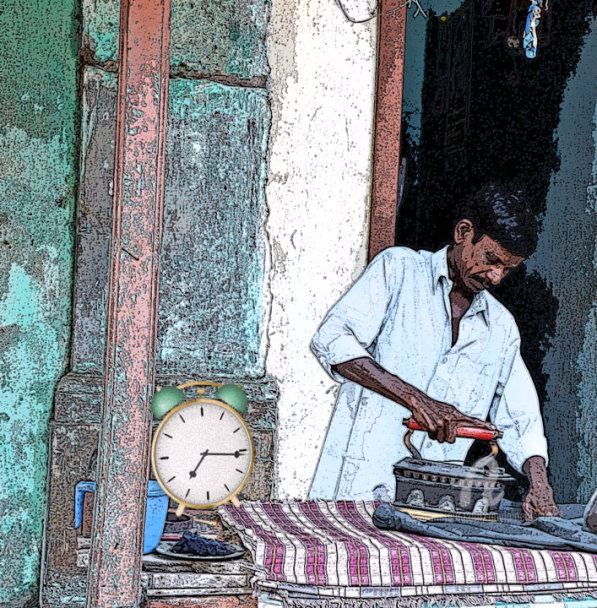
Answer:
h=7 m=16
